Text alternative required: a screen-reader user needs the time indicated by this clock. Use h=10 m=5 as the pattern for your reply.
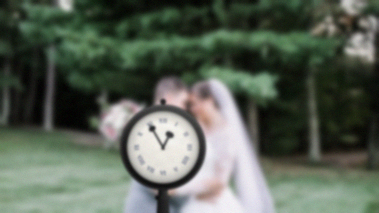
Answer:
h=12 m=55
